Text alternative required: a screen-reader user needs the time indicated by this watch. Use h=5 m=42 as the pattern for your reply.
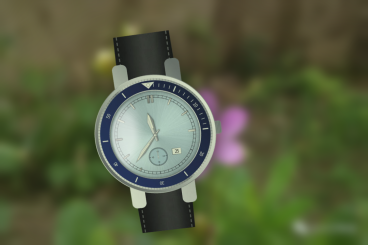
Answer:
h=11 m=37
